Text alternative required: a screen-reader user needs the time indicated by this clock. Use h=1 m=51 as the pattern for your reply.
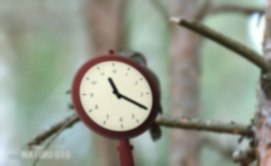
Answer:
h=11 m=20
